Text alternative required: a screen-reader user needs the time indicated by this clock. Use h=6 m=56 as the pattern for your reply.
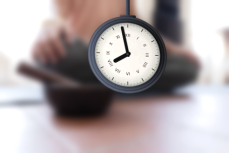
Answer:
h=7 m=58
